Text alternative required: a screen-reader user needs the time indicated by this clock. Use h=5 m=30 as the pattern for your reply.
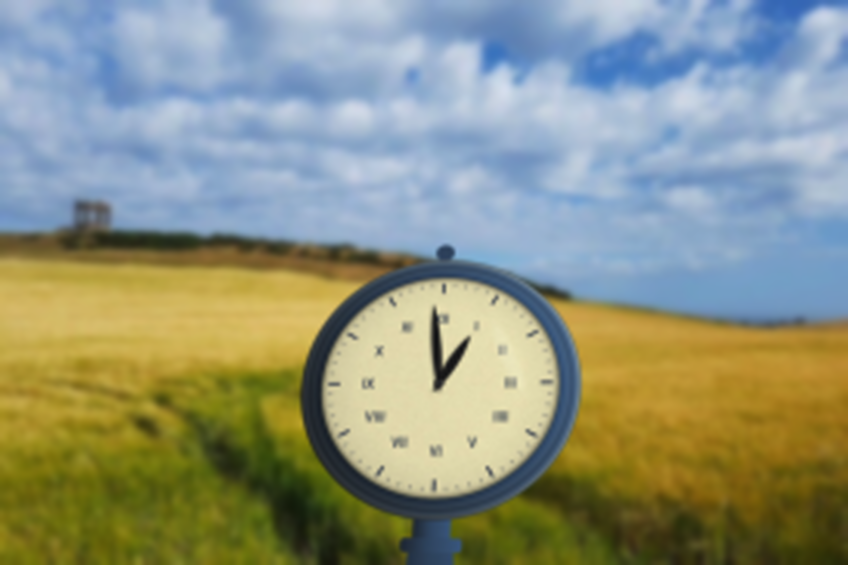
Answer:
h=12 m=59
